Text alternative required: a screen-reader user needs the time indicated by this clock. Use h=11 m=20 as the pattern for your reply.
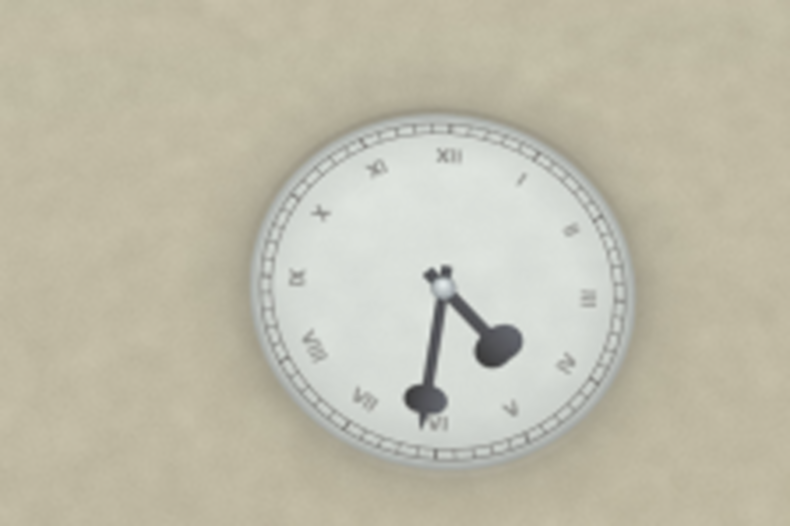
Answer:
h=4 m=31
